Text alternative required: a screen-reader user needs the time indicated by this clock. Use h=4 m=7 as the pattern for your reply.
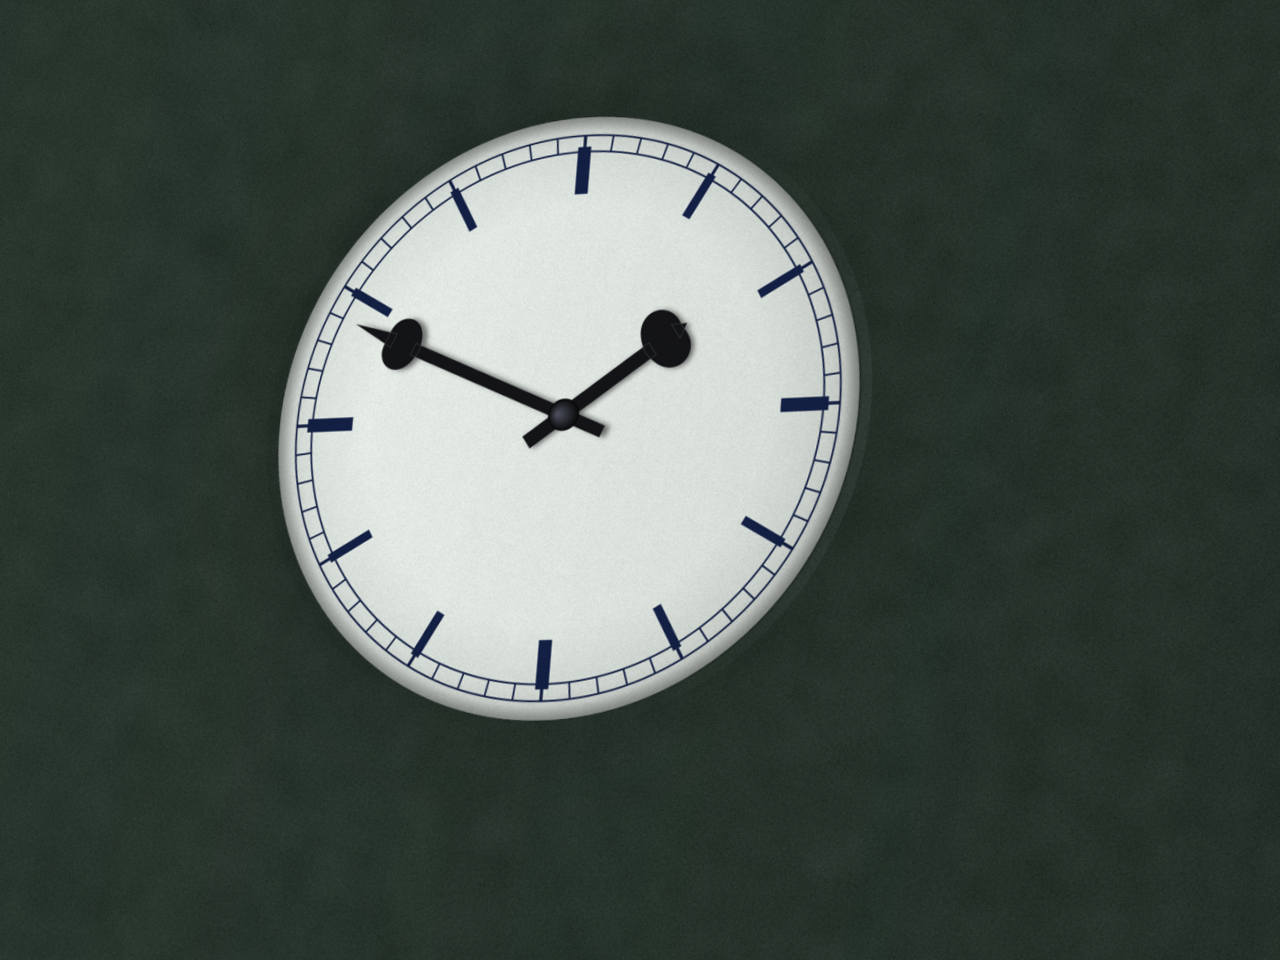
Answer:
h=1 m=49
